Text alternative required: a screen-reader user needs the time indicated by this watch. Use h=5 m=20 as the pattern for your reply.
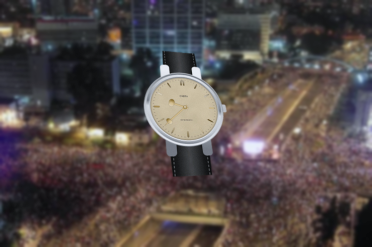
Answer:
h=9 m=38
